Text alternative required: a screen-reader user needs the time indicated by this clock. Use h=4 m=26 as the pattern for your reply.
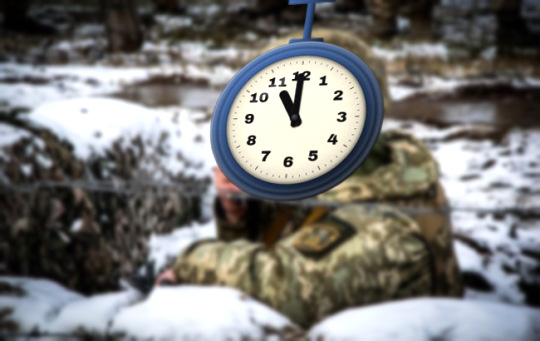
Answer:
h=11 m=0
